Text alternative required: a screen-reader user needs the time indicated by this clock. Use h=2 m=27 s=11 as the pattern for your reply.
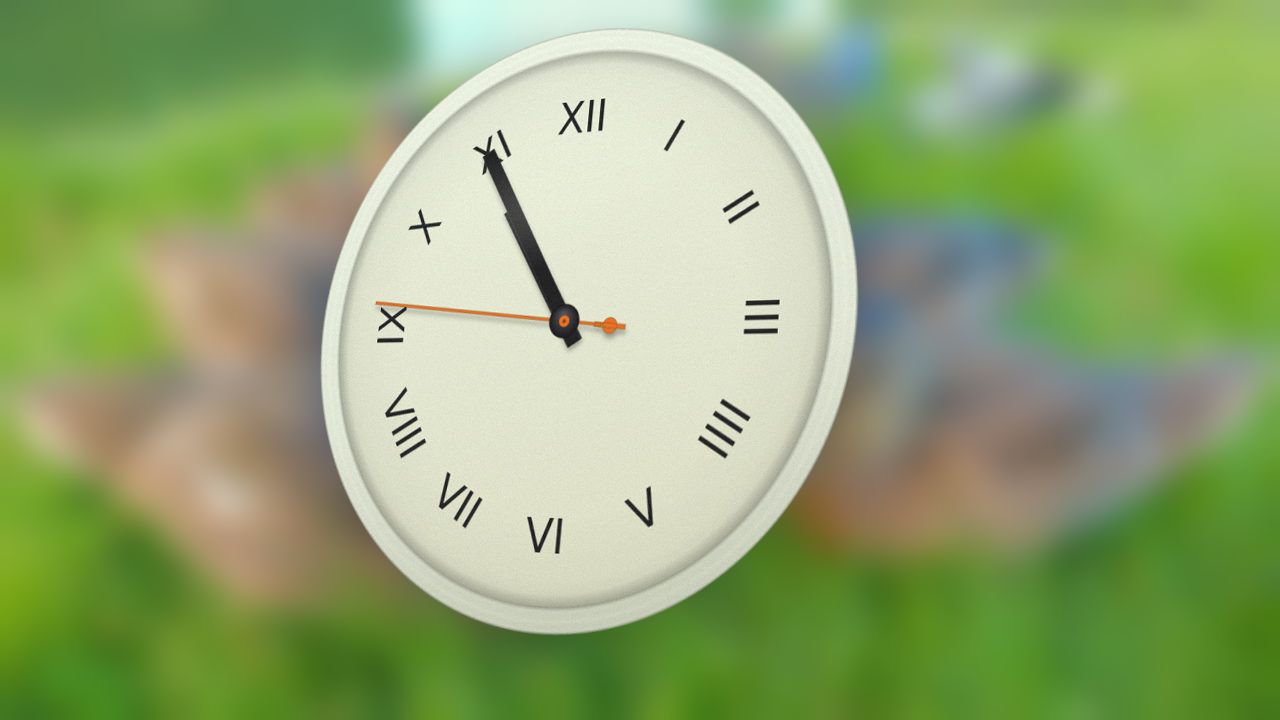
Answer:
h=10 m=54 s=46
